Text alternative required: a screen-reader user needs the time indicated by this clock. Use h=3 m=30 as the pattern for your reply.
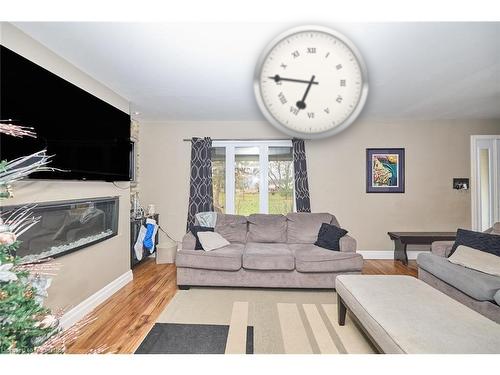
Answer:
h=6 m=46
